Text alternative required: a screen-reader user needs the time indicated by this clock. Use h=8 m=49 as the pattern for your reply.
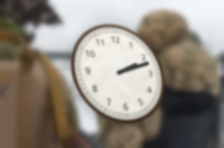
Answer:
h=2 m=12
